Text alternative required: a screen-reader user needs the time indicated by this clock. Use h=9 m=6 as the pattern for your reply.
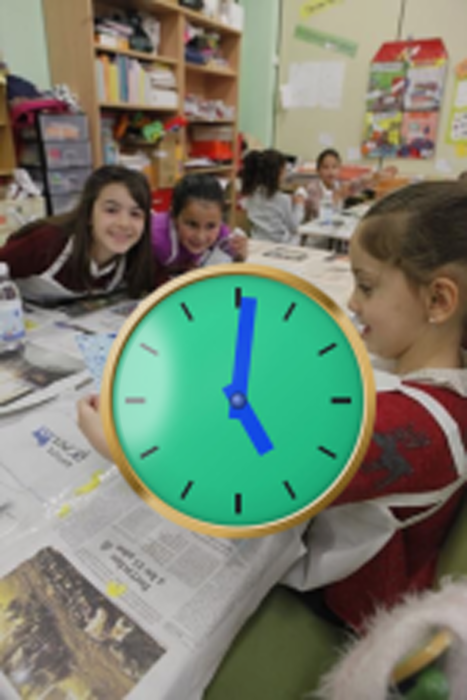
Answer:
h=5 m=1
